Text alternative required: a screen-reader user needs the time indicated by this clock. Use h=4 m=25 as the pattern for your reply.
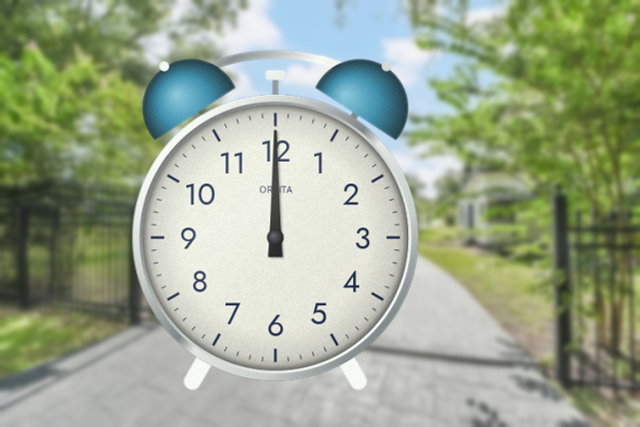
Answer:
h=12 m=0
